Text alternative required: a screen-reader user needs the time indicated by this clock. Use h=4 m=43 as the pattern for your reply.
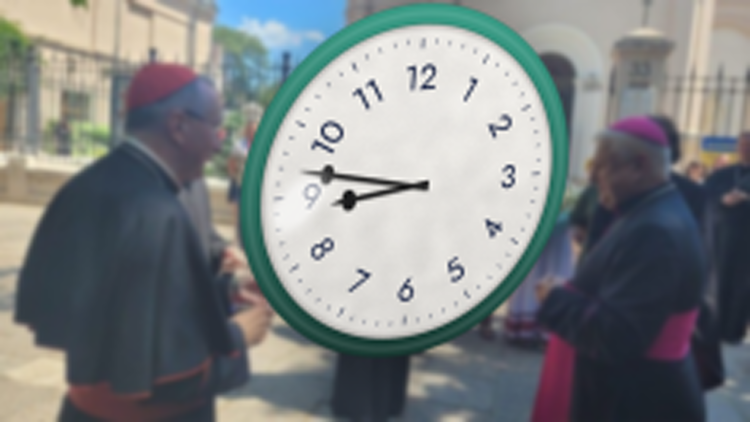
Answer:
h=8 m=47
